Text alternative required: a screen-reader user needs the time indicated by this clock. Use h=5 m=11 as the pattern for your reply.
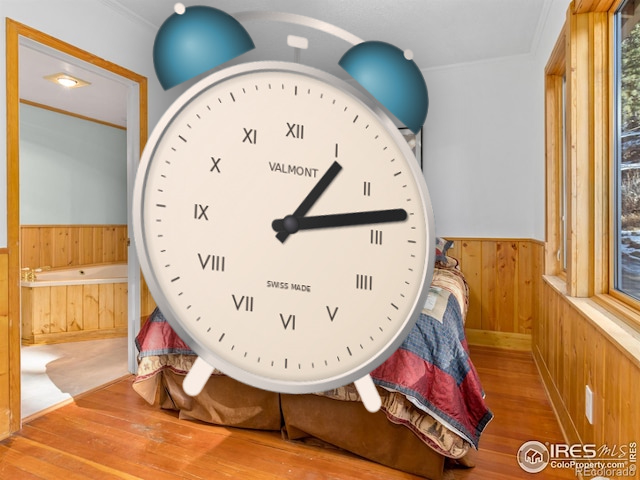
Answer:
h=1 m=13
